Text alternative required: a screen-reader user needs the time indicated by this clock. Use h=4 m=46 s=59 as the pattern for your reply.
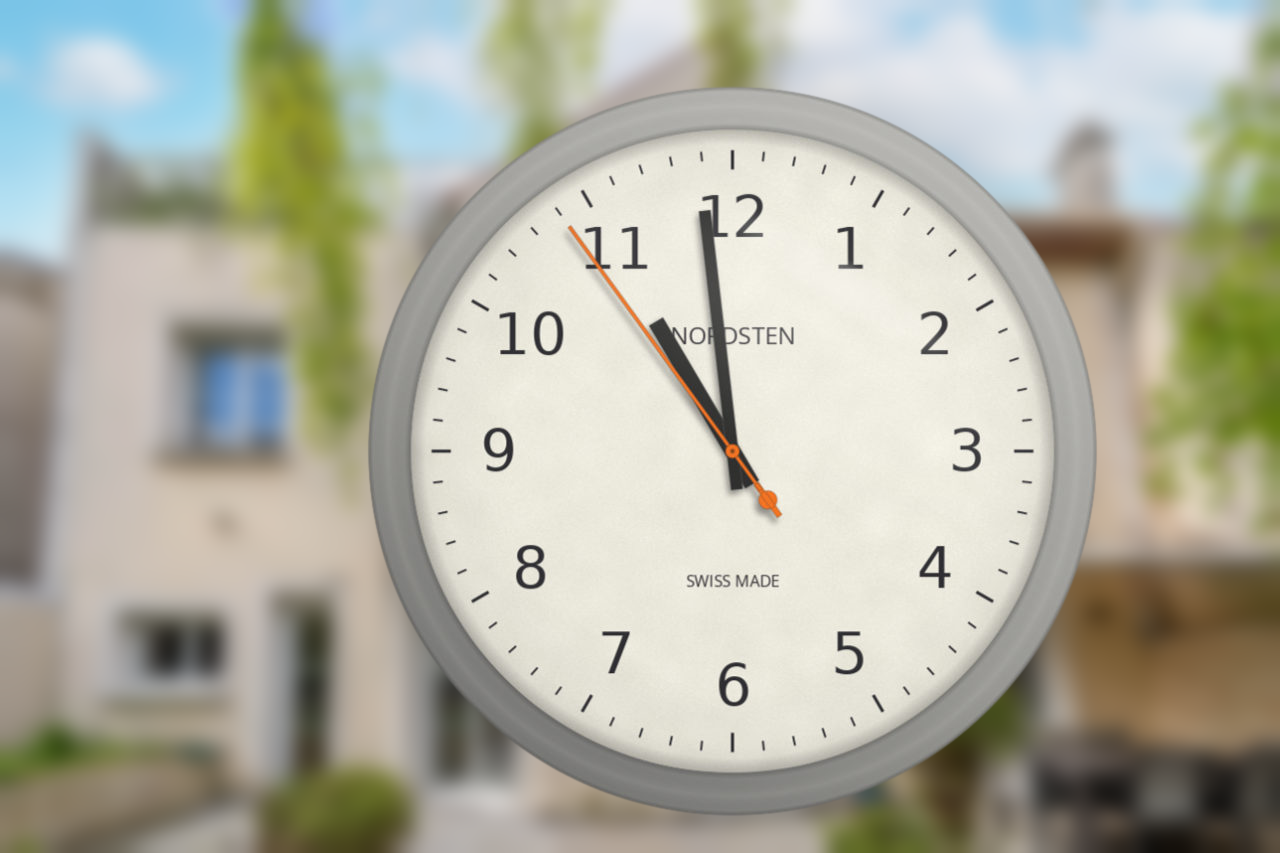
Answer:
h=10 m=58 s=54
